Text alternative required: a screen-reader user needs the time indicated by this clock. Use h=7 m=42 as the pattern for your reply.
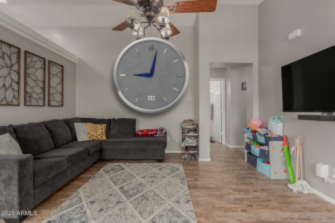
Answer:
h=9 m=2
